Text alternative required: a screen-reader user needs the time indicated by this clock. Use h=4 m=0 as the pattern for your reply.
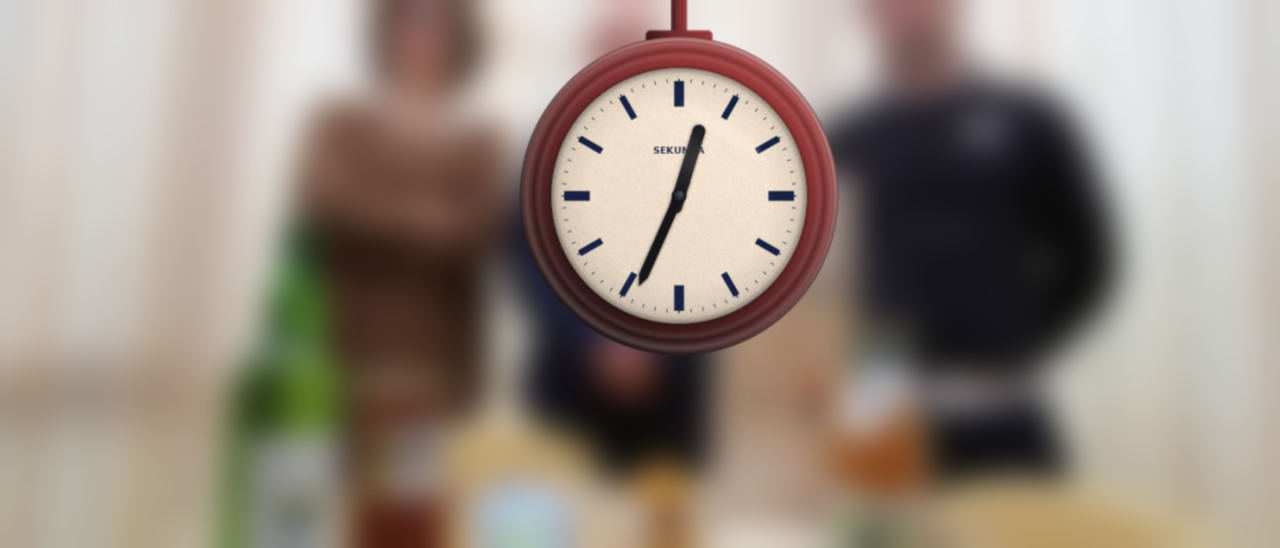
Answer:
h=12 m=34
